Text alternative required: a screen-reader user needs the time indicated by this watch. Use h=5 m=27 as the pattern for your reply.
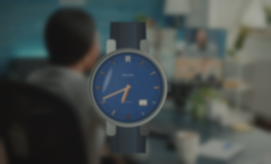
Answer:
h=6 m=41
